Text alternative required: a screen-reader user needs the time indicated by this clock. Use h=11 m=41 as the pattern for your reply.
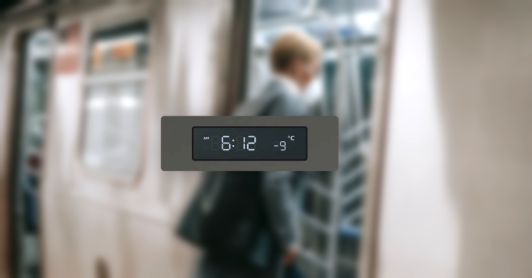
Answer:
h=6 m=12
